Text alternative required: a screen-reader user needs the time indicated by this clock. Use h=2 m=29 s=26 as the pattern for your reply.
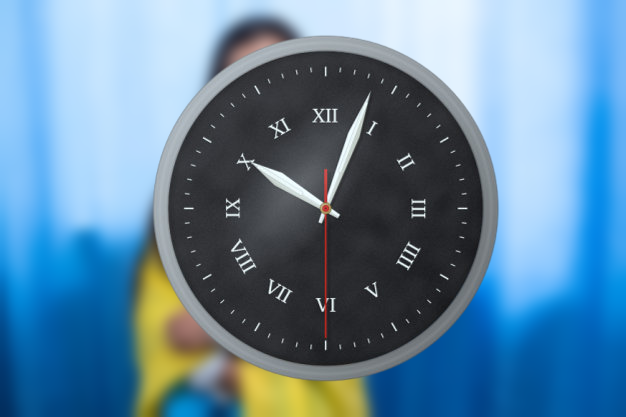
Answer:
h=10 m=3 s=30
